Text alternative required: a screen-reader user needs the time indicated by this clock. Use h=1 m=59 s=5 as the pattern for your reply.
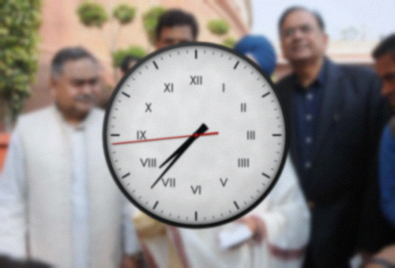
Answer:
h=7 m=36 s=44
